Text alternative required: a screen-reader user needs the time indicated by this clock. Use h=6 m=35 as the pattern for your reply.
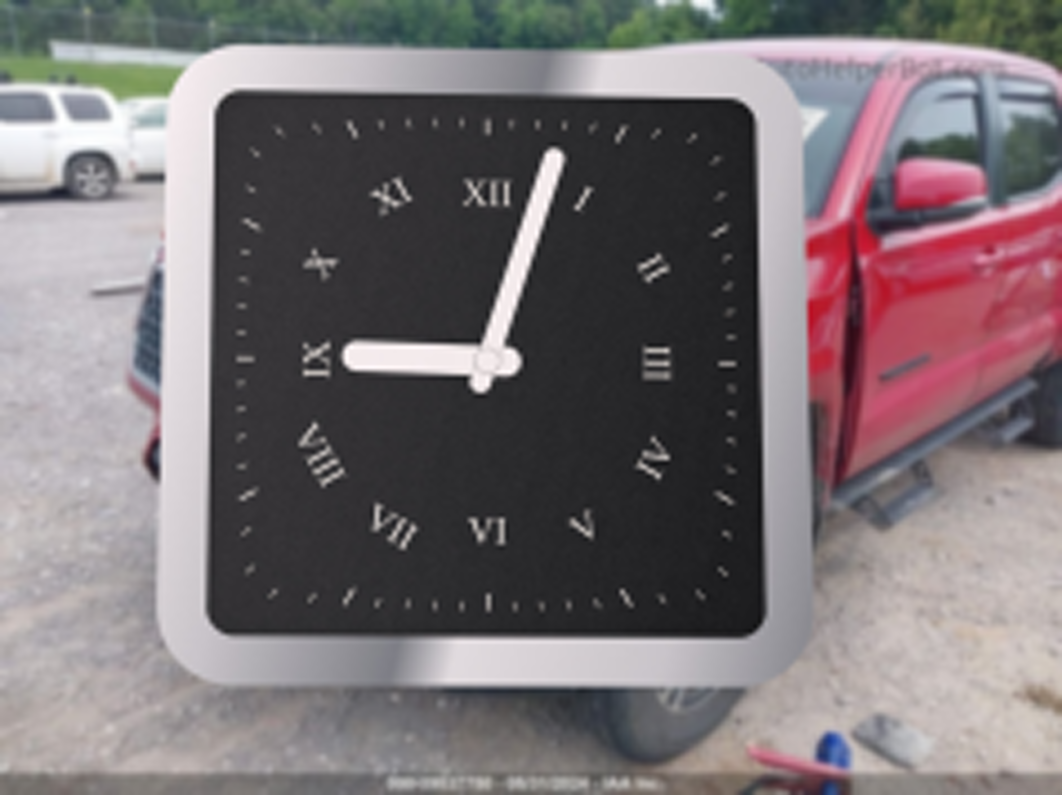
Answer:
h=9 m=3
